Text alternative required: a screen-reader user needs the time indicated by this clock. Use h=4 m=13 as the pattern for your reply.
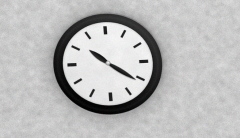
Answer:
h=10 m=21
